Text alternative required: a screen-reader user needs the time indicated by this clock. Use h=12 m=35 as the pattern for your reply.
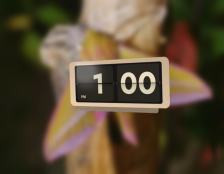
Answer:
h=1 m=0
